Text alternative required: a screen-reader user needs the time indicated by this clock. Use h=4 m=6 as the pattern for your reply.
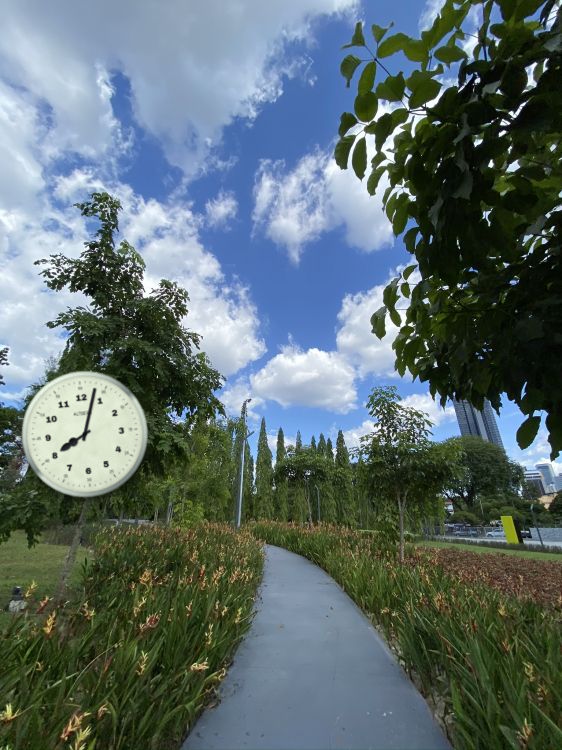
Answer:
h=8 m=3
